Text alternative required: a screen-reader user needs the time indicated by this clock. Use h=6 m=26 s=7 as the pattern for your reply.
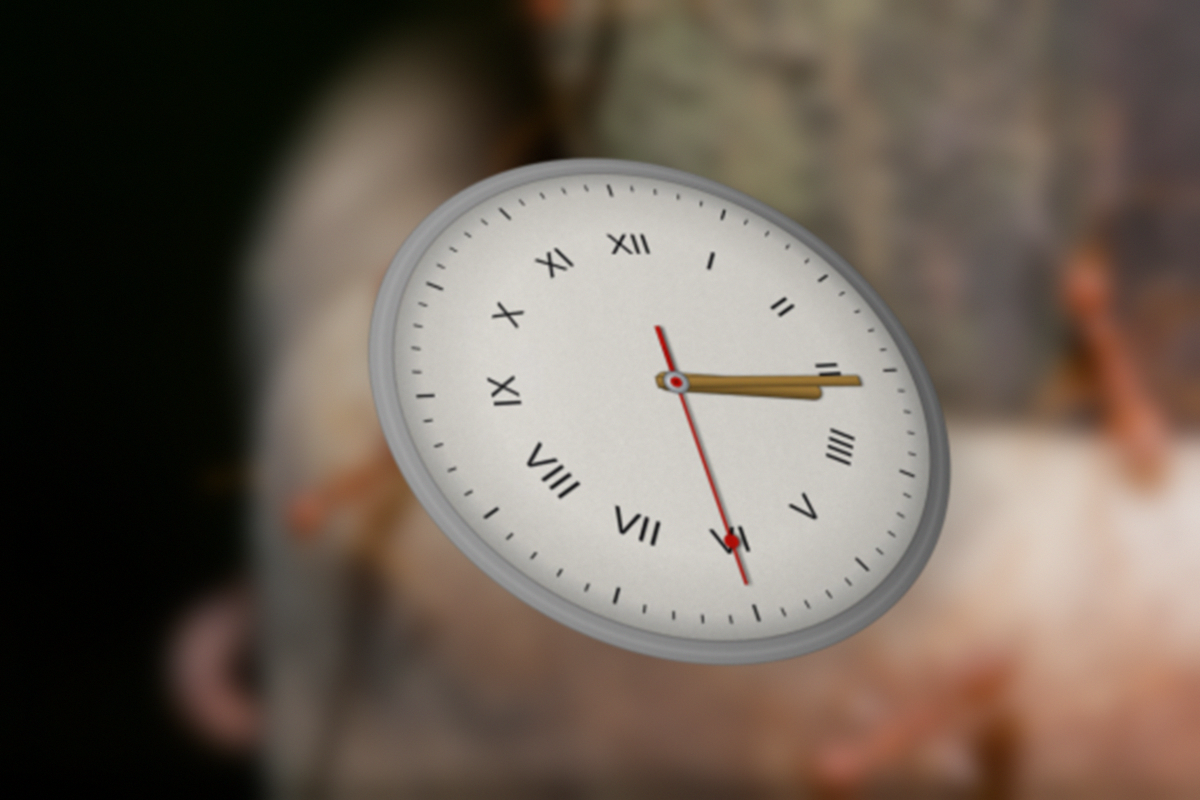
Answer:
h=3 m=15 s=30
